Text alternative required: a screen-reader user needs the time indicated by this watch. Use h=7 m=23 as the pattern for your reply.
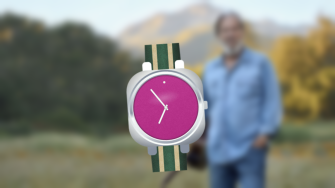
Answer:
h=6 m=54
